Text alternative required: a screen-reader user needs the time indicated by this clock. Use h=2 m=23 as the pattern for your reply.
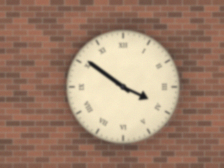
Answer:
h=3 m=51
